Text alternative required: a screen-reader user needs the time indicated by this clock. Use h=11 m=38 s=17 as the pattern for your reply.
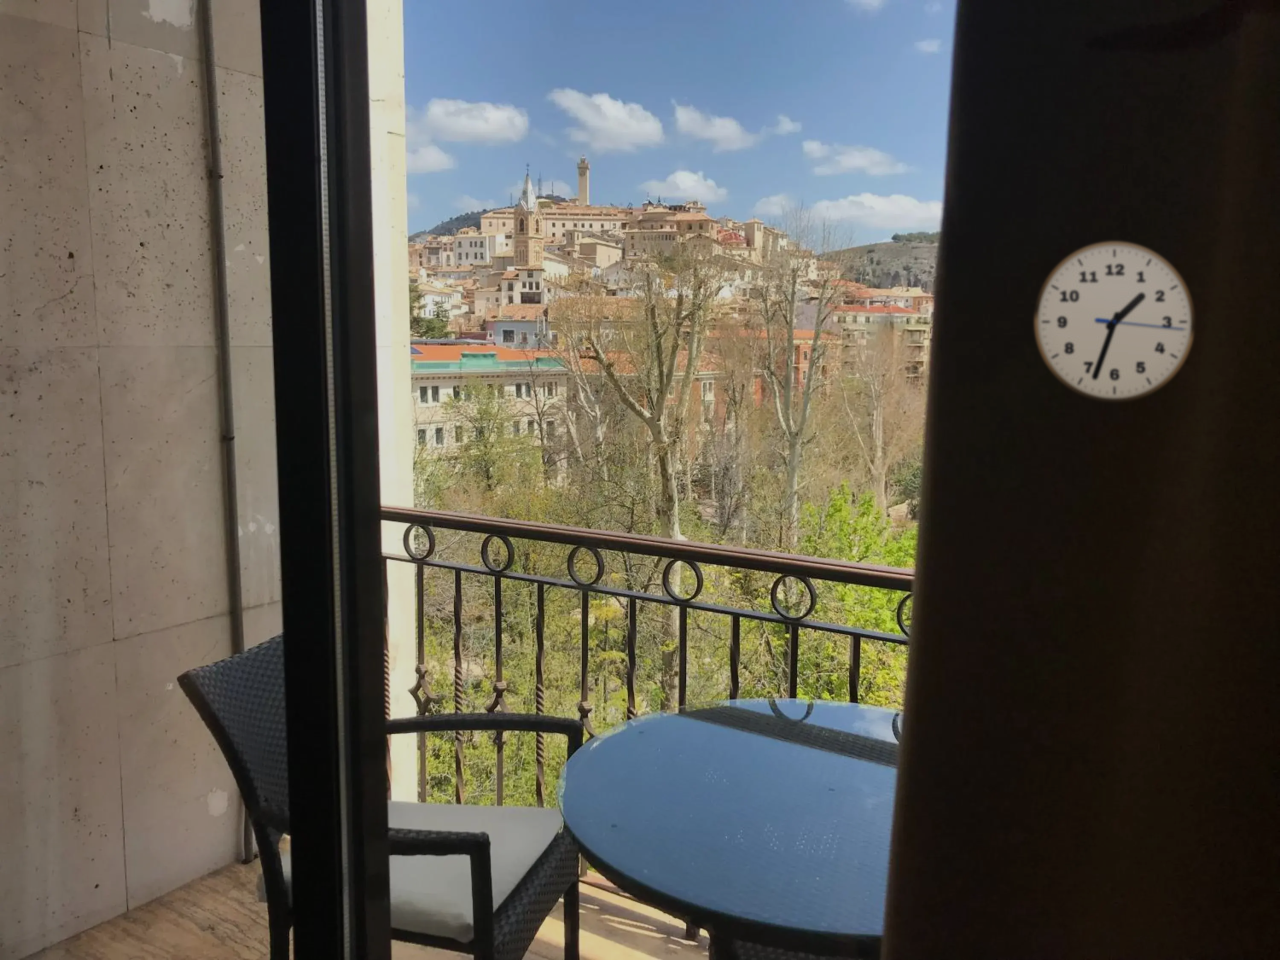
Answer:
h=1 m=33 s=16
